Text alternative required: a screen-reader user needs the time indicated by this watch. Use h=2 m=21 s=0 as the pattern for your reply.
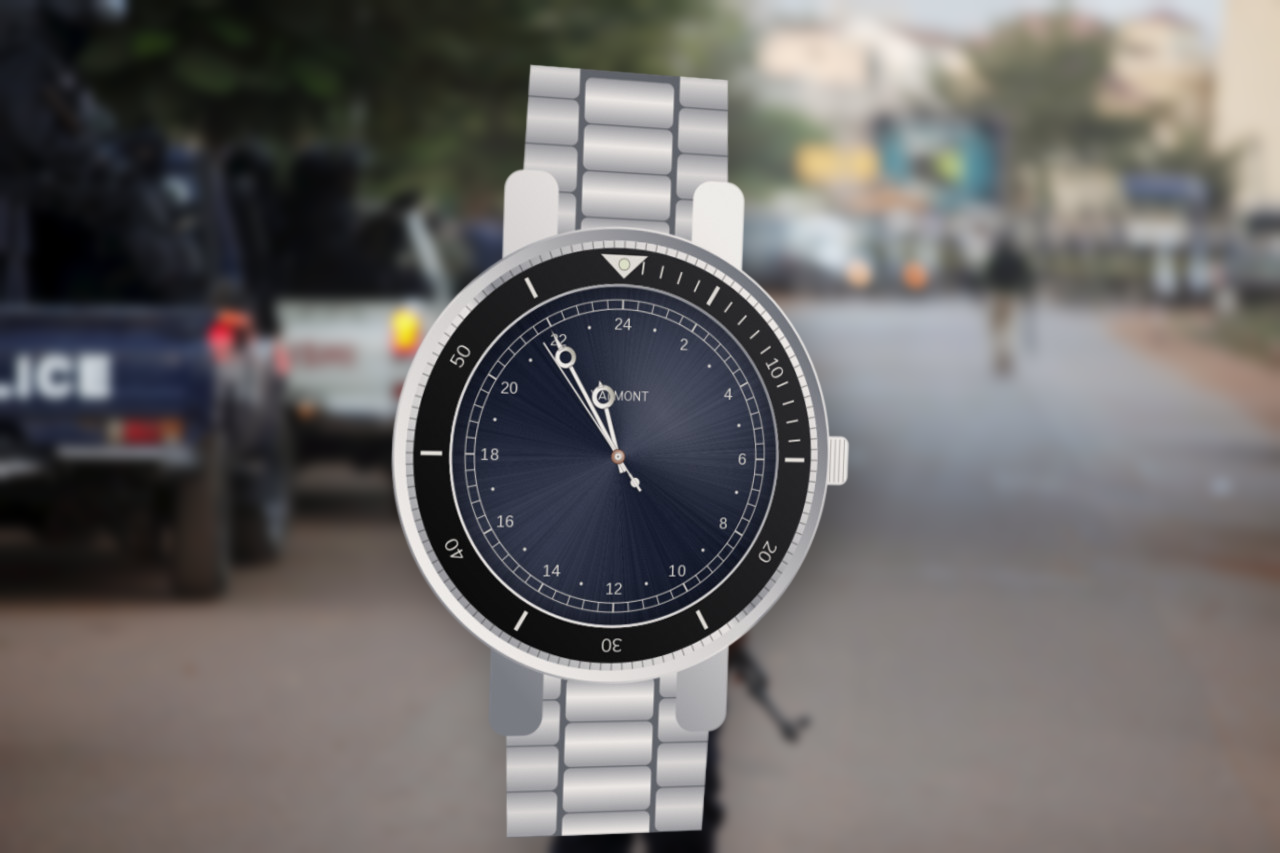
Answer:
h=22 m=54 s=54
